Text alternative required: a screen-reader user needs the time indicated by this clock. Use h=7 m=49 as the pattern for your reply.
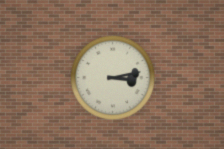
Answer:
h=3 m=13
